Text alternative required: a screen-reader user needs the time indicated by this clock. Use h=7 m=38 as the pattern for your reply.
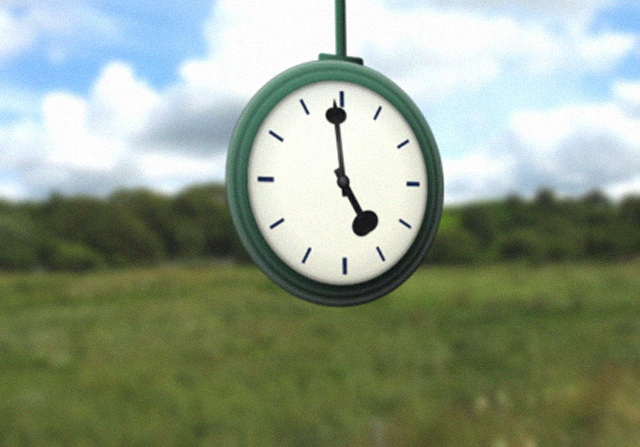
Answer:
h=4 m=59
